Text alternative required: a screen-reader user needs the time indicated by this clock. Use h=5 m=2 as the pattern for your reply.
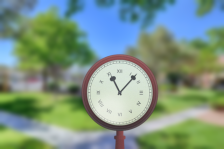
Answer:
h=11 m=7
